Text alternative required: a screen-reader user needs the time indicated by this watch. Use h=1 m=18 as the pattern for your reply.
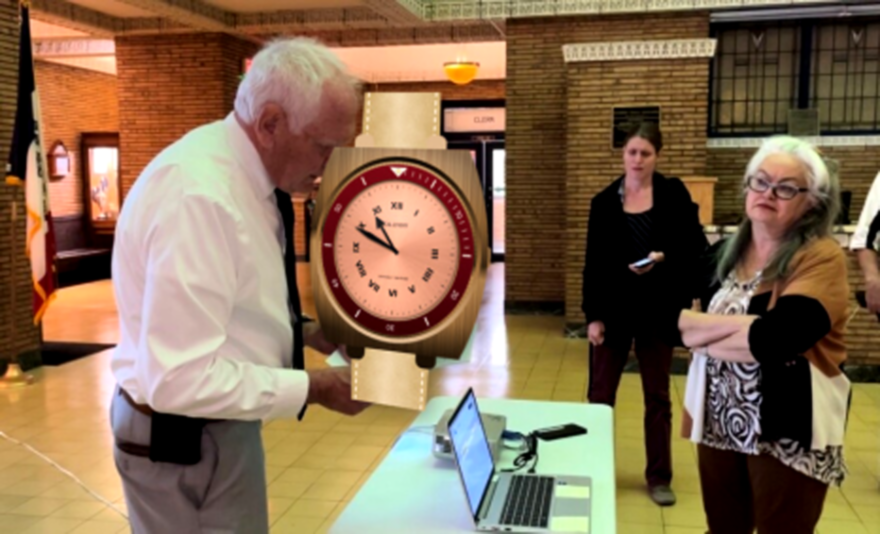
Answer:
h=10 m=49
